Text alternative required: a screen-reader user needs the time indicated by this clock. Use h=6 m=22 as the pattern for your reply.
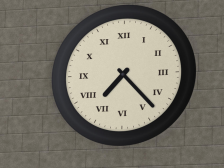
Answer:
h=7 m=23
